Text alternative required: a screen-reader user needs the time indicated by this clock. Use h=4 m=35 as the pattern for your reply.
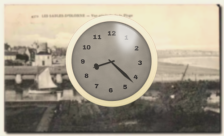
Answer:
h=8 m=22
